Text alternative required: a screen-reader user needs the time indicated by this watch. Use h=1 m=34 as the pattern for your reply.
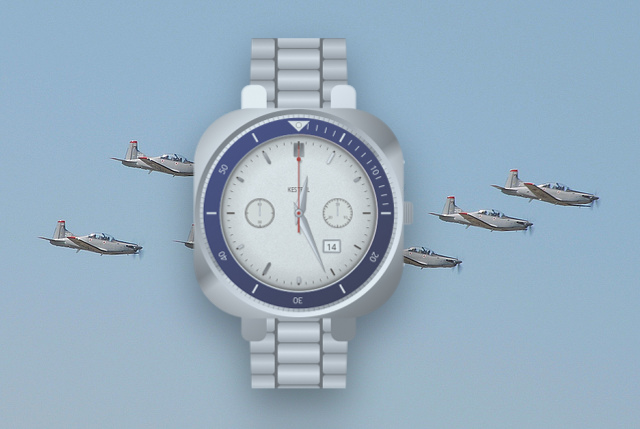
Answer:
h=12 m=26
